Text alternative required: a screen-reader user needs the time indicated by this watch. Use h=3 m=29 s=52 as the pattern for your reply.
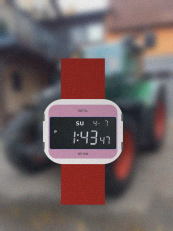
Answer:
h=1 m=43 s=47
